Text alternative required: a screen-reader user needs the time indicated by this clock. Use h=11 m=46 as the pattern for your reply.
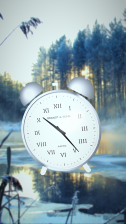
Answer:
h=10 m=24
